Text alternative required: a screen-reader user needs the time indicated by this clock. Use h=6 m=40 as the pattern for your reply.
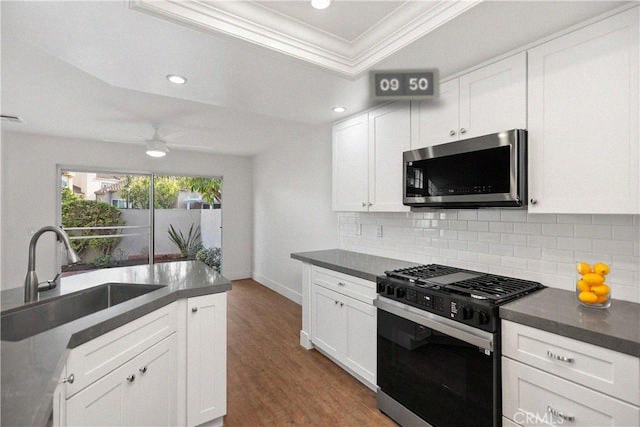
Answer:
h=9 m=50
